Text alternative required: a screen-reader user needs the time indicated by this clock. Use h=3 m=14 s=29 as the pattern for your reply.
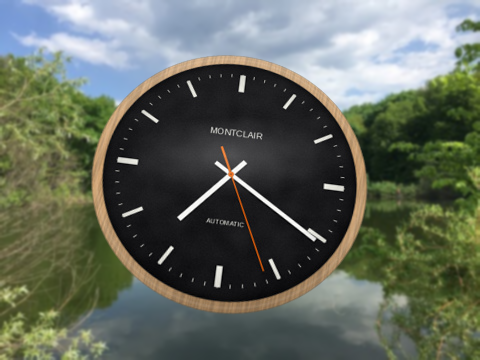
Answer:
h=7 m=20 s=26
